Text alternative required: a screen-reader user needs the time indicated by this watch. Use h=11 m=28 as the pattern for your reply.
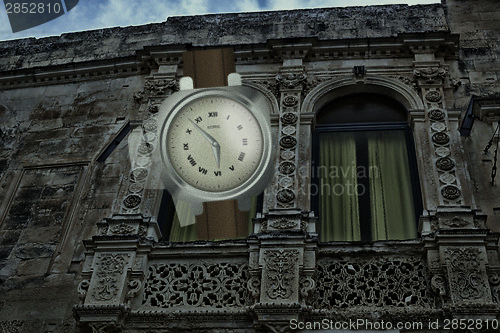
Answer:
h=5 m=53
